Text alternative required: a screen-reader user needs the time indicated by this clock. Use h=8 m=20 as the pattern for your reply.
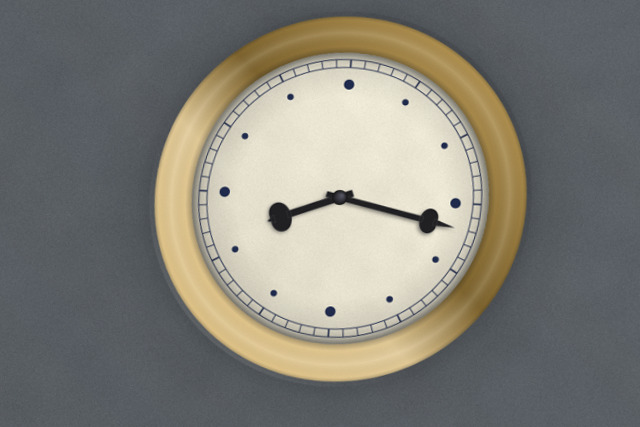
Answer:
h=8 m=17
